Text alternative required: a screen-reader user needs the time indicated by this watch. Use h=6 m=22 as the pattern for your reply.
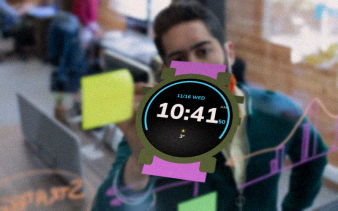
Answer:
h=10 m=41
